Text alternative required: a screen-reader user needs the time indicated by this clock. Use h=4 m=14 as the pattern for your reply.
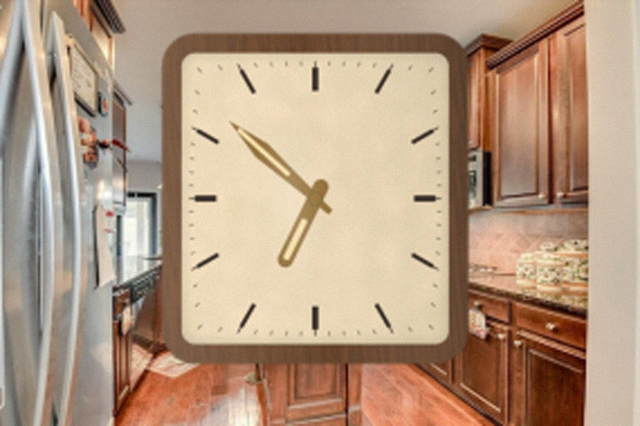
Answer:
h=6 m=52
